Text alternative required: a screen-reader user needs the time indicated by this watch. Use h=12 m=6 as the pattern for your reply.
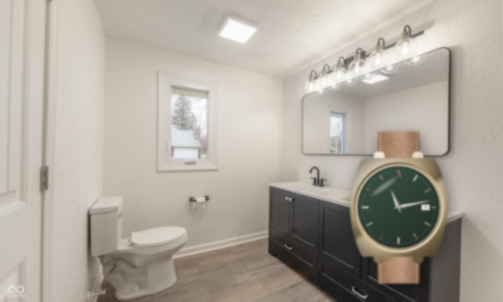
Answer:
h=11 m=13
